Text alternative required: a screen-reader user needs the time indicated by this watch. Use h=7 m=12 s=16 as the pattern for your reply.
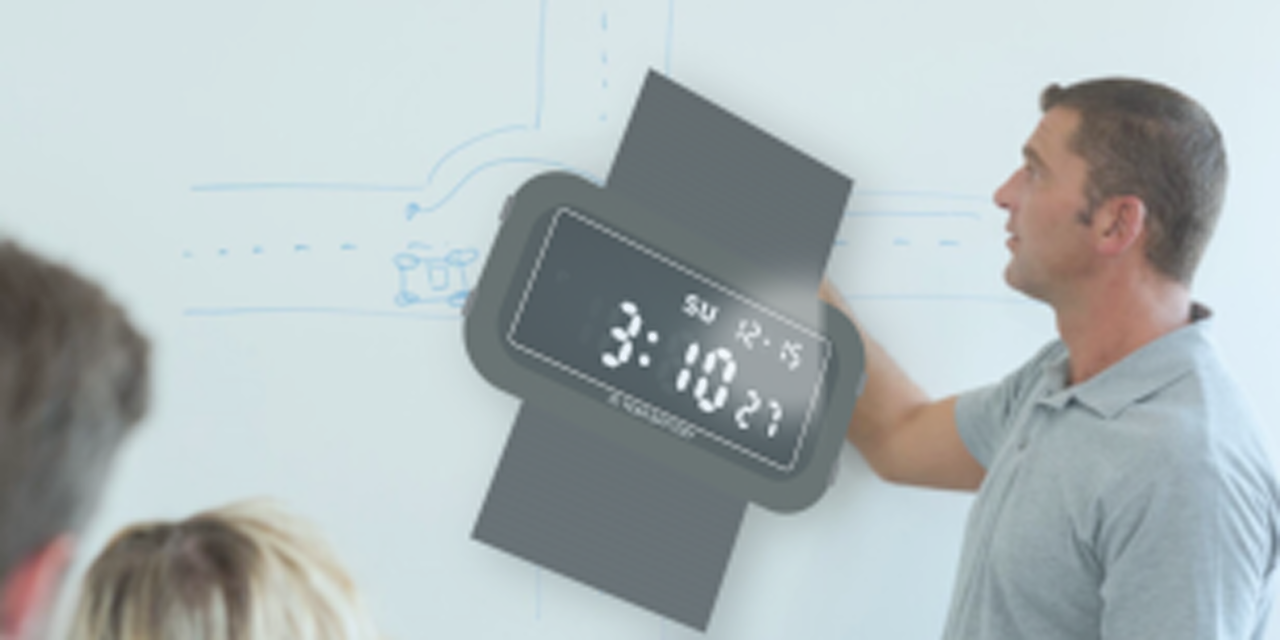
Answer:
h=3 m=10 s=27
